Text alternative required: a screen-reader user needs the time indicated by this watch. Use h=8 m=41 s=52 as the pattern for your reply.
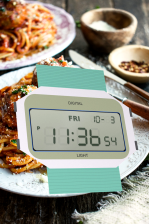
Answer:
h=11 m=36 s=54
